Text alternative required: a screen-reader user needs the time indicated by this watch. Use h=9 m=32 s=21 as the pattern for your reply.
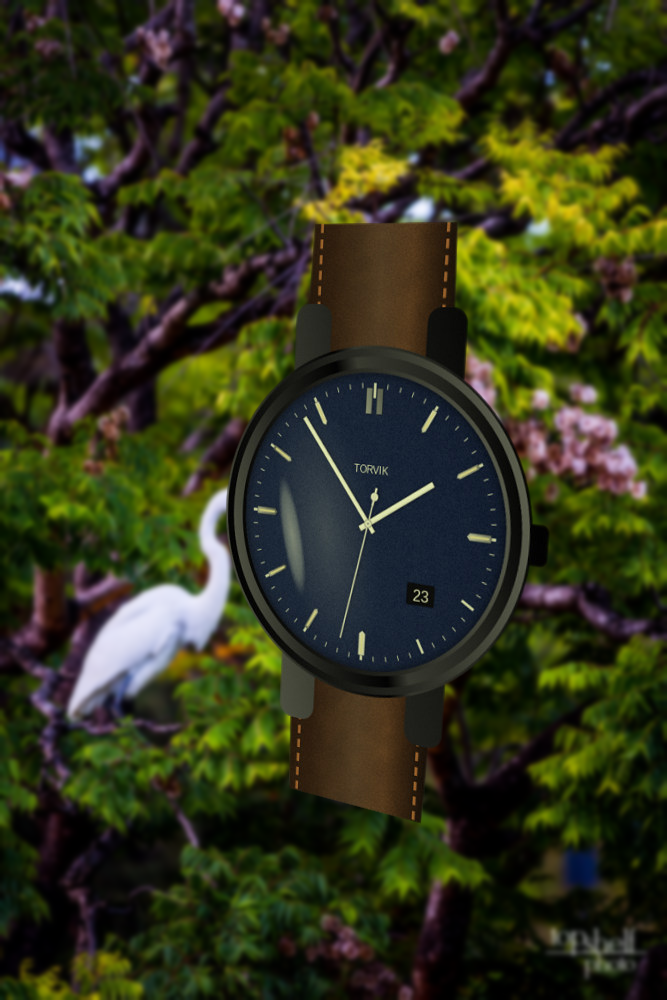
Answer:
h=1 m=53 s=32
